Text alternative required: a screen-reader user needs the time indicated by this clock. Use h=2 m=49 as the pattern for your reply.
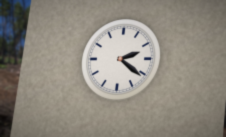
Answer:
h=2 m=21
